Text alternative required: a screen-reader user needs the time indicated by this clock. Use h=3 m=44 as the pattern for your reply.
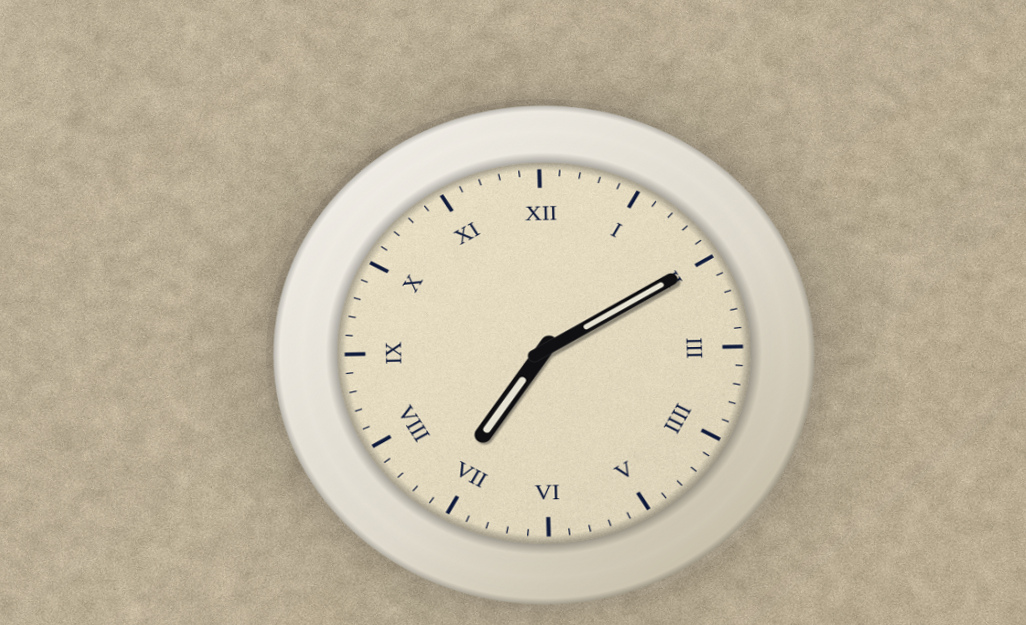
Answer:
h=7 m=10
